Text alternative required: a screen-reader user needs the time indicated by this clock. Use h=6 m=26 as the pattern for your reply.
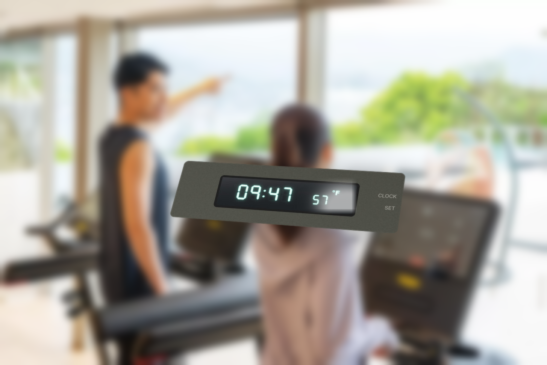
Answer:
h=9 m=47
